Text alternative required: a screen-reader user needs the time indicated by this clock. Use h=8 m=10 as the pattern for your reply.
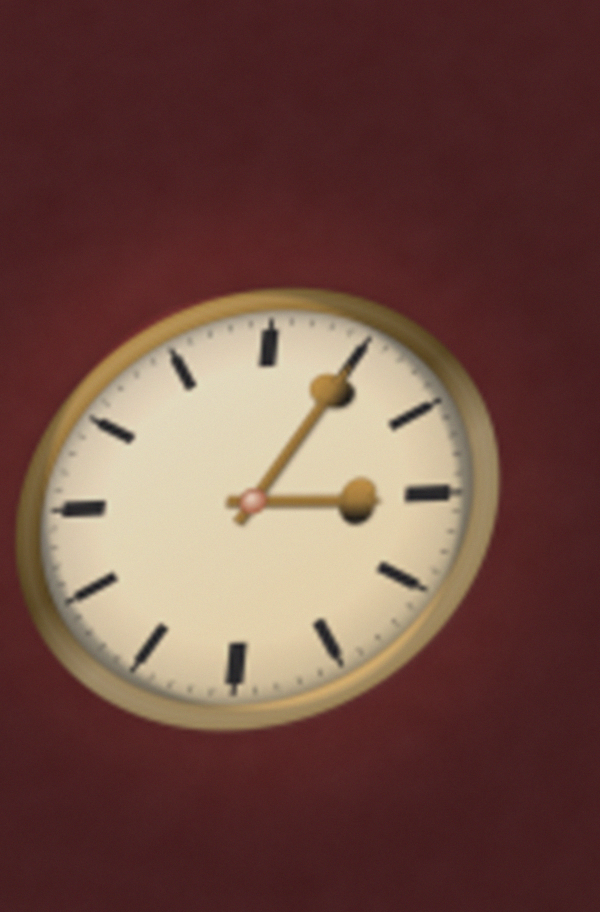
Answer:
h=3 m=5
